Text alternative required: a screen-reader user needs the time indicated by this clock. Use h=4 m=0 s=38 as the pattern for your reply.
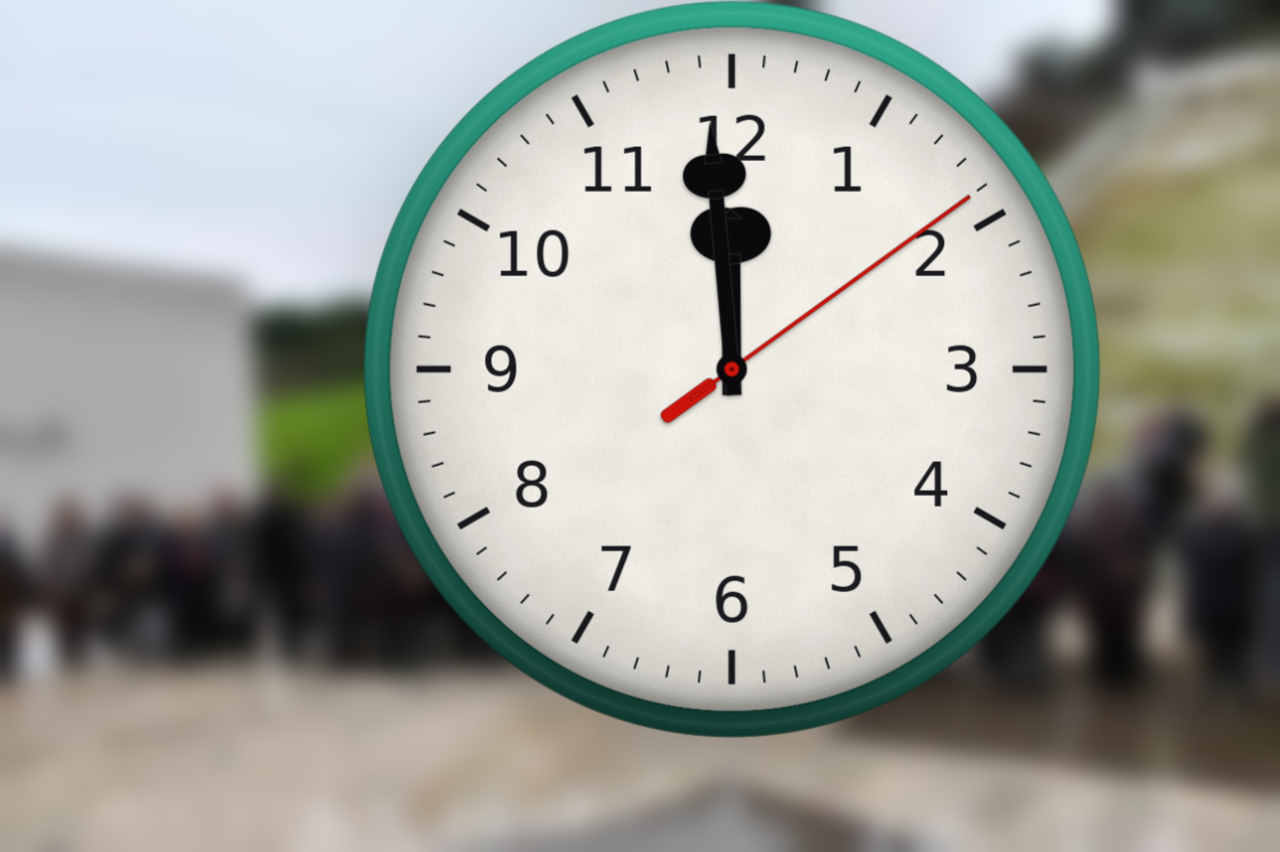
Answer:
h=11 m=59 s=9
